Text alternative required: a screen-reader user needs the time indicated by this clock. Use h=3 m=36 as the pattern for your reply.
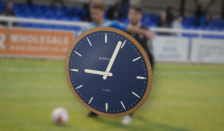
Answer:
h=9 m=4
